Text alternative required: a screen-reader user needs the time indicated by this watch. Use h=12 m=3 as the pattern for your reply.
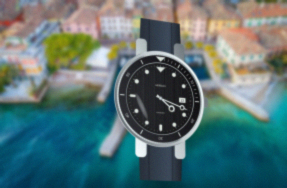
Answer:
h=4 m=18
